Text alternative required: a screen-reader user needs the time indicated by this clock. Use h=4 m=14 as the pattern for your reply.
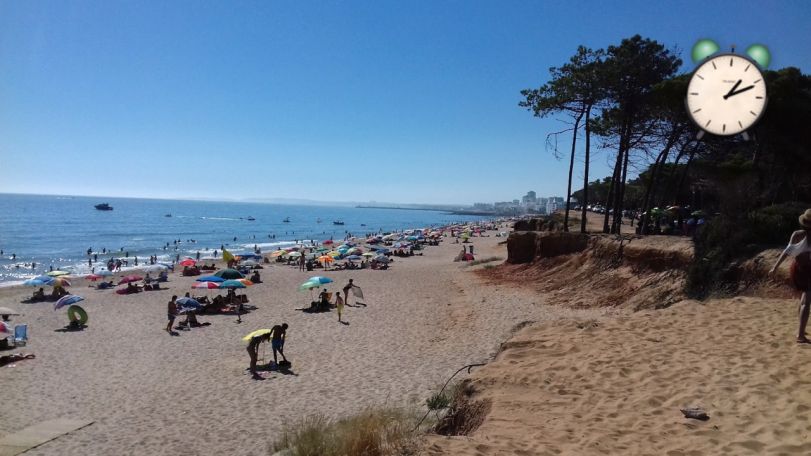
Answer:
h=1 m=11
